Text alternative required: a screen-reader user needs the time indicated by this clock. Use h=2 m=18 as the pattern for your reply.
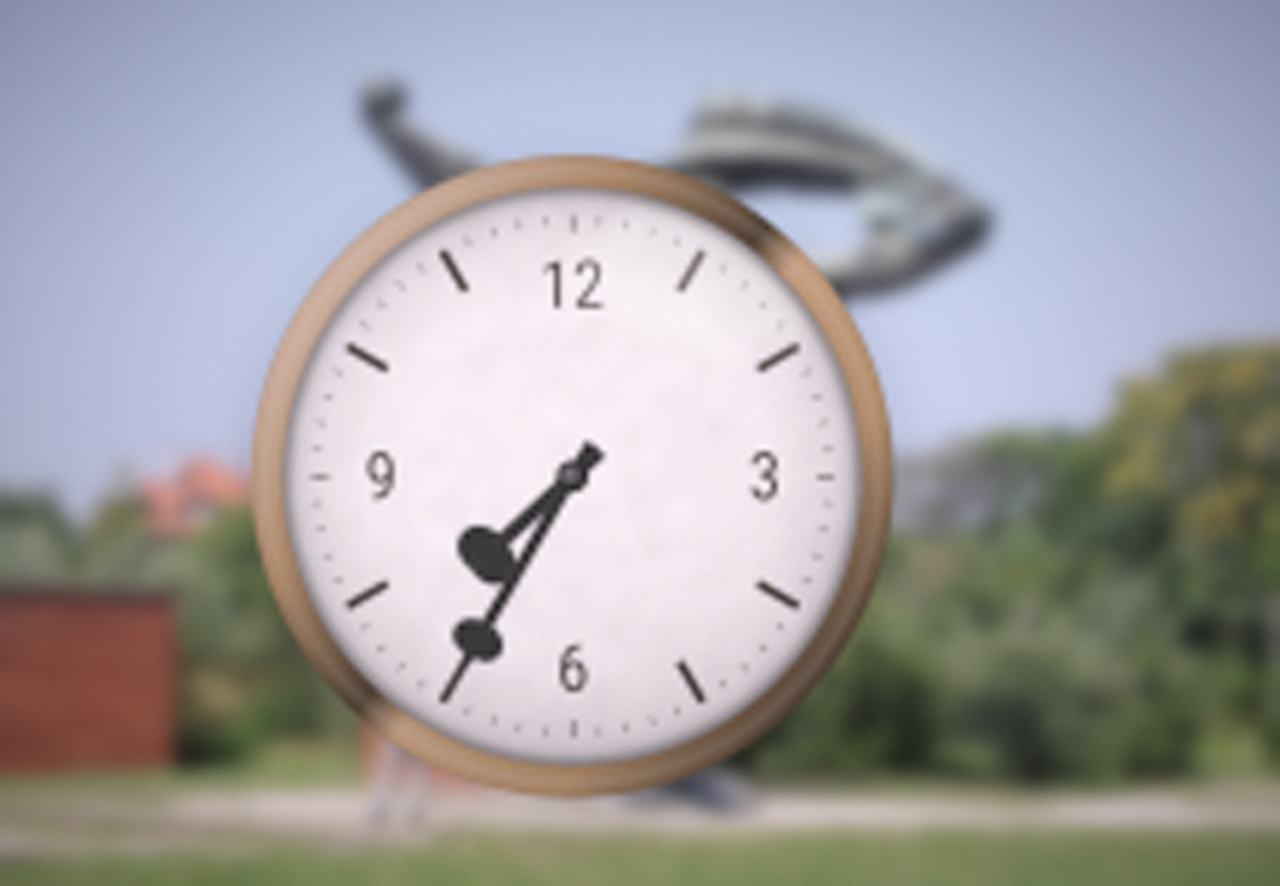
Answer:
h=7 m=35
